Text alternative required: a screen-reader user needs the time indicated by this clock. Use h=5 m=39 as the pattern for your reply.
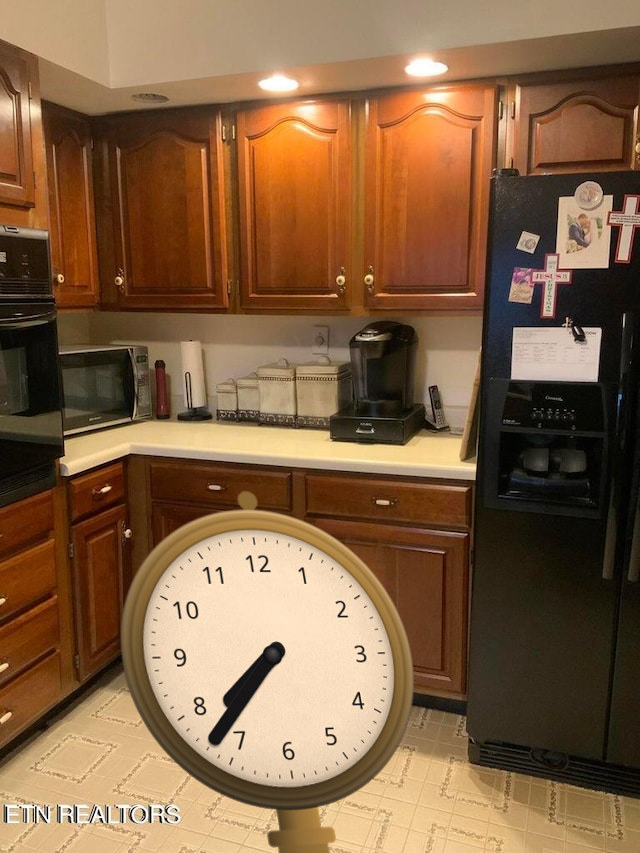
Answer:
h=7 m=37
